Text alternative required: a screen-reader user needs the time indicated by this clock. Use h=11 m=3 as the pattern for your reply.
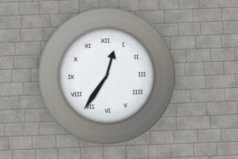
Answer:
h=12 m=36
